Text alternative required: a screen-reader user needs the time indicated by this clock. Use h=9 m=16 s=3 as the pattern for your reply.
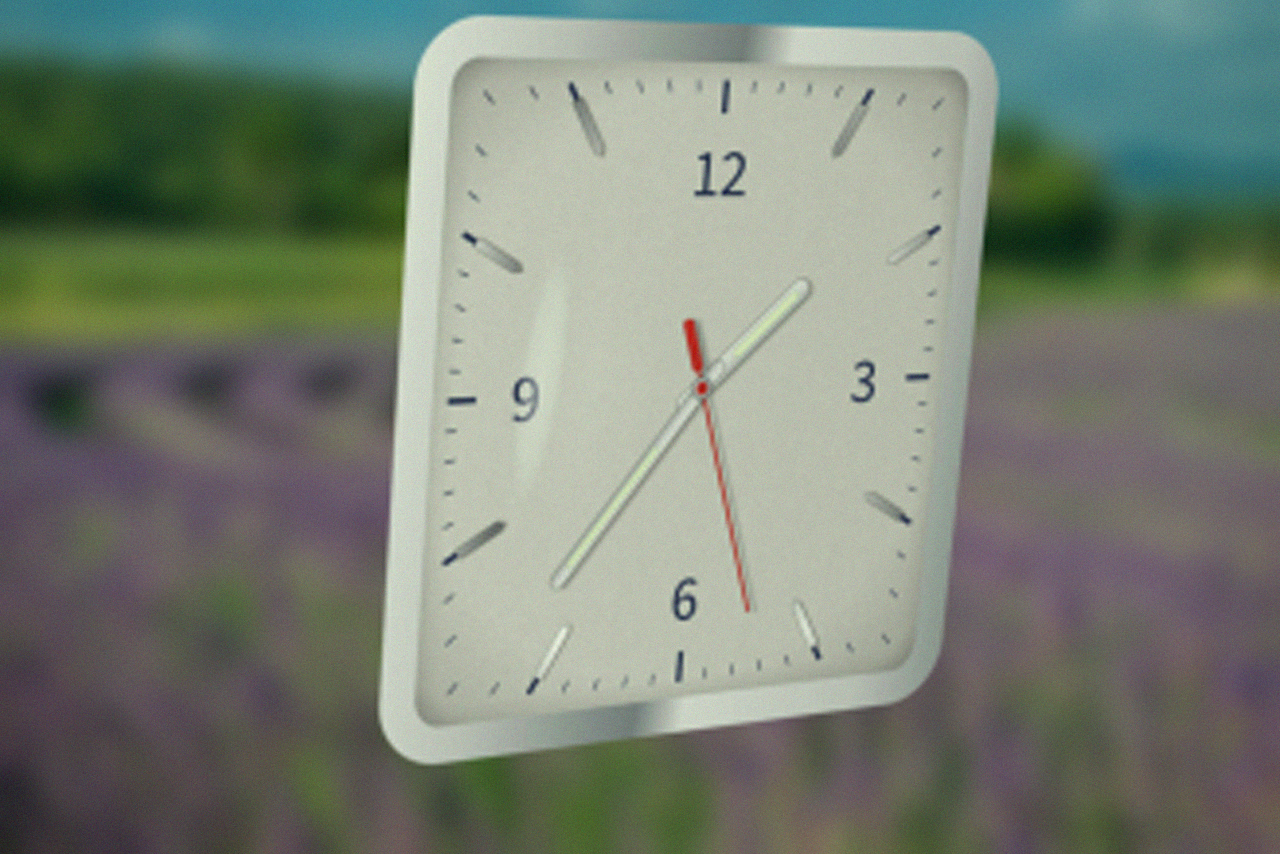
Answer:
h=1 m=36 s=27
